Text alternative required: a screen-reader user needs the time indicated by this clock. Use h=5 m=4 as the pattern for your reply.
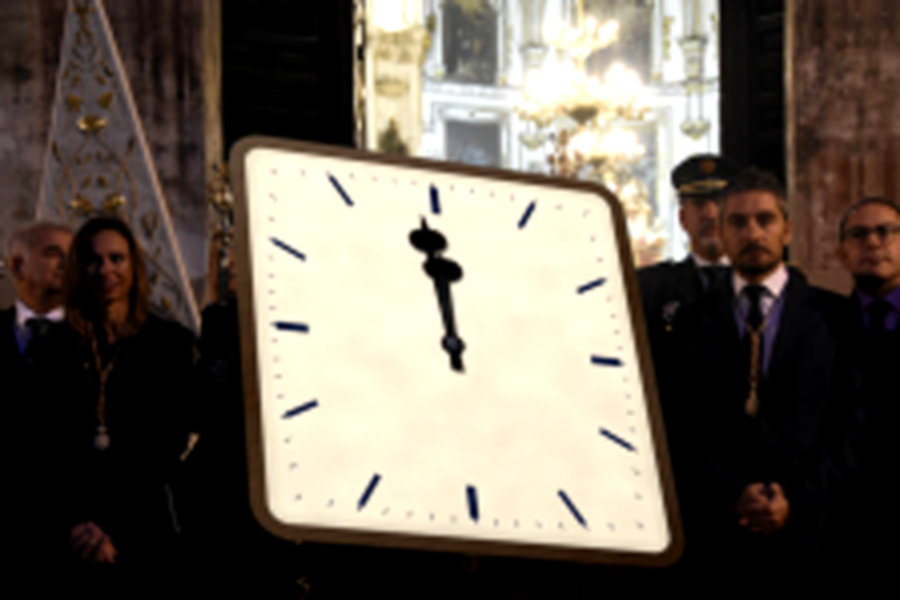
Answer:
h=11 m=59
